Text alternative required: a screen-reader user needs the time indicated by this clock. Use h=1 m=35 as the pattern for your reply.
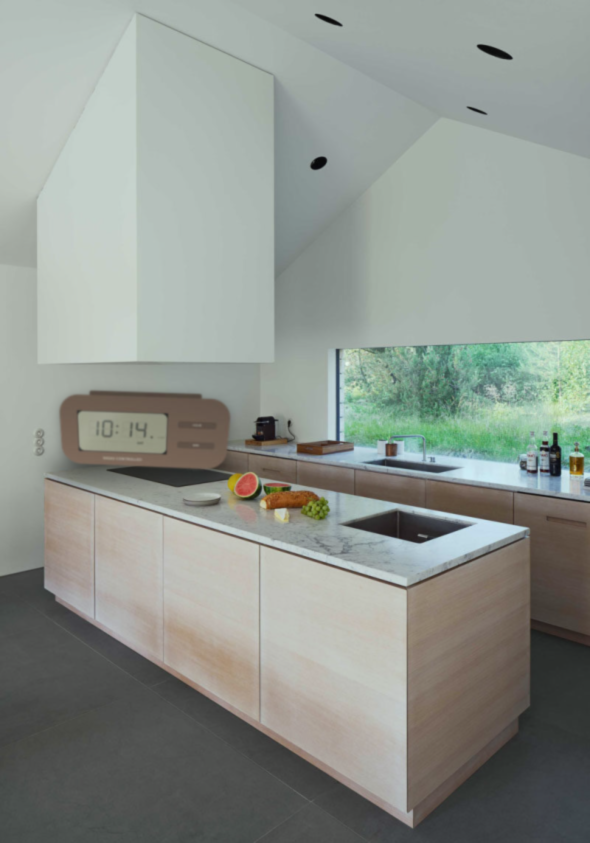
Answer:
h=10 m=14
